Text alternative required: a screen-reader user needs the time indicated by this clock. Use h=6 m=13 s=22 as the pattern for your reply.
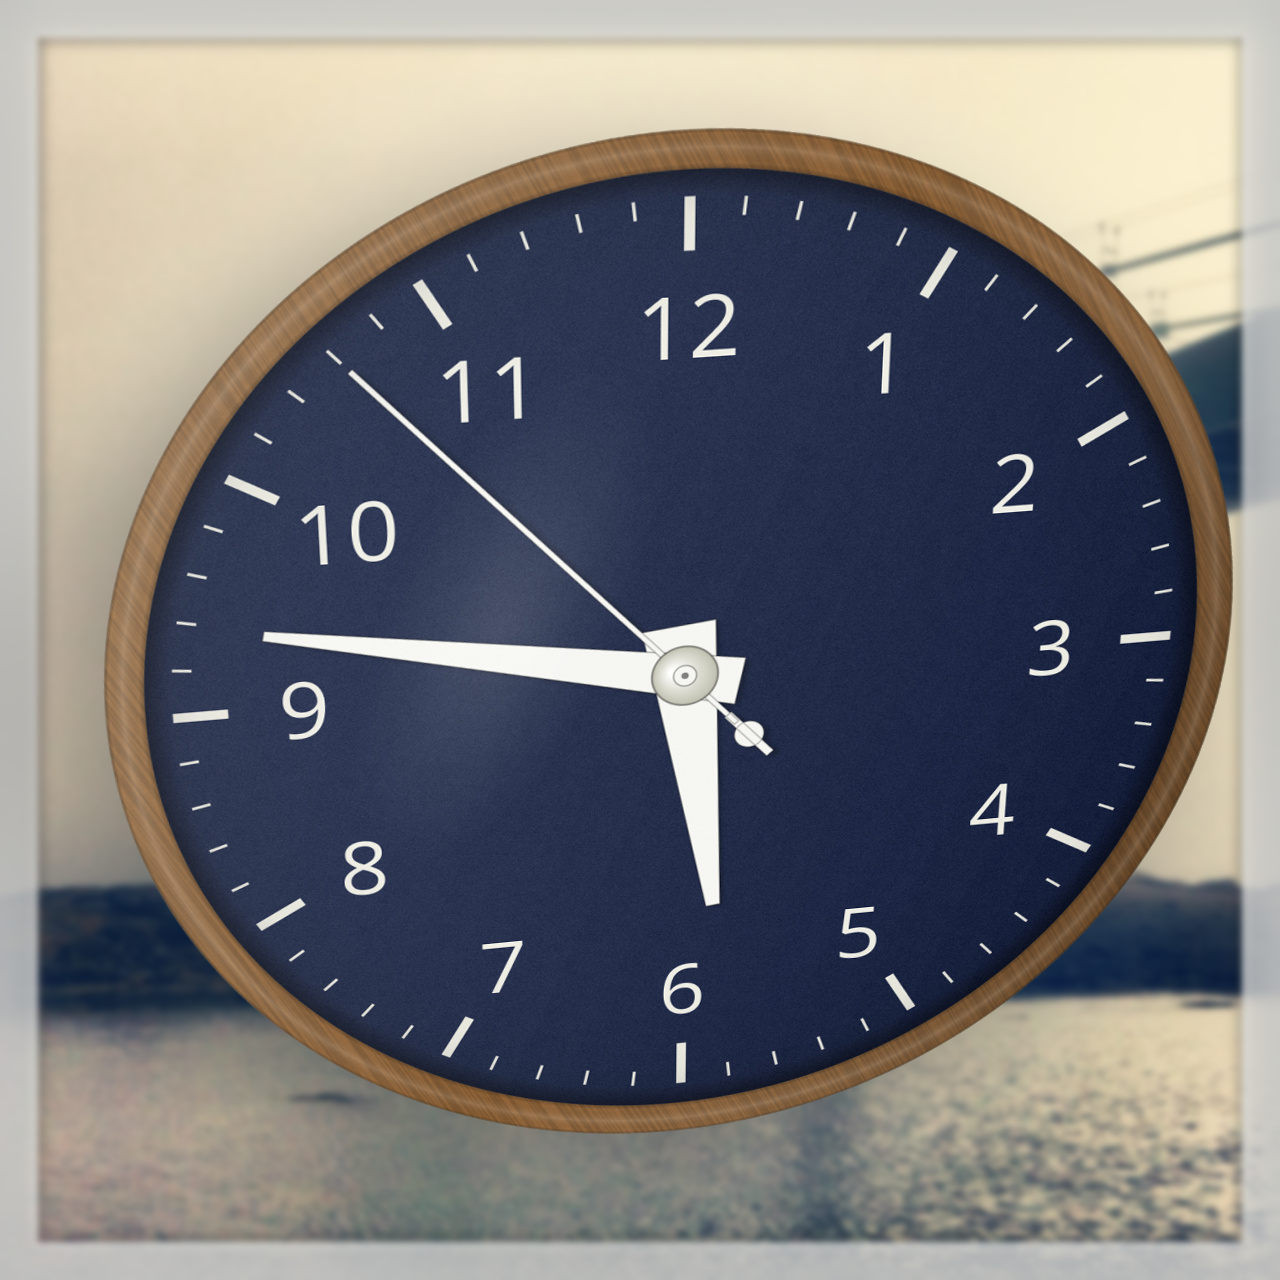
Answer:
h=5 m=46 s=53
